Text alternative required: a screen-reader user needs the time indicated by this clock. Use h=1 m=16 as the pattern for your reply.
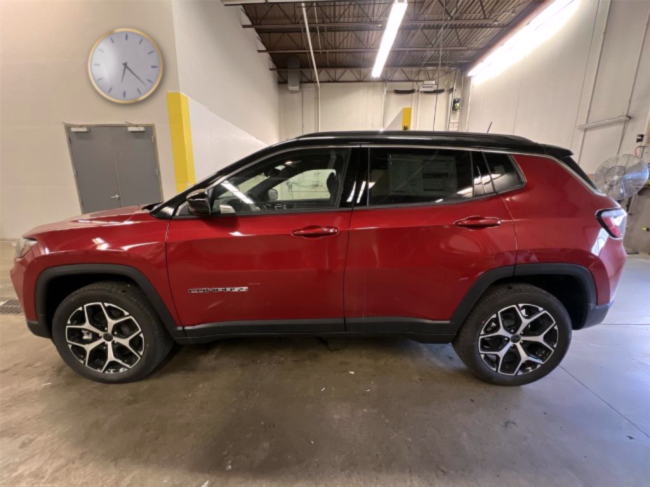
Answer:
h=6 m=22
